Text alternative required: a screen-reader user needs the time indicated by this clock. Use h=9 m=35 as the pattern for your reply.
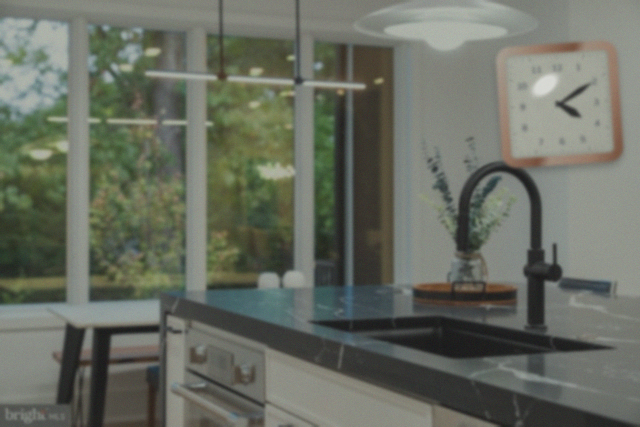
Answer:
h=4 m=10
